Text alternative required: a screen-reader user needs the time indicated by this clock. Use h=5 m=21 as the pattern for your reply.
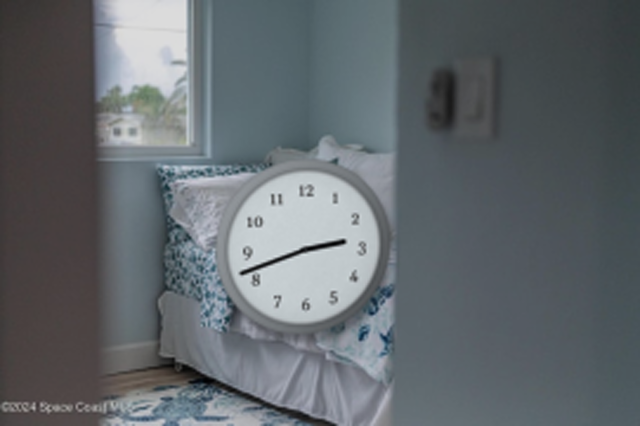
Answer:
h=2 m=42
